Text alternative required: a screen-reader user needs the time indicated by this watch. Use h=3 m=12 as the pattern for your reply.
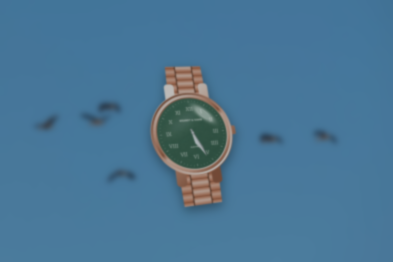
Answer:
h=5 m=26
